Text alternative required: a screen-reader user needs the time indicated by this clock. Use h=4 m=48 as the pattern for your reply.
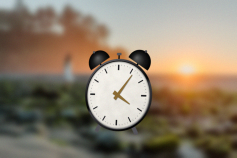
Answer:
h=4 m=6
